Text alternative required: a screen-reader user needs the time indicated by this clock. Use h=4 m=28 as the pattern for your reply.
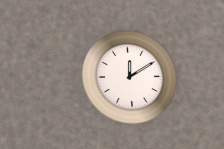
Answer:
h=12 m=10
